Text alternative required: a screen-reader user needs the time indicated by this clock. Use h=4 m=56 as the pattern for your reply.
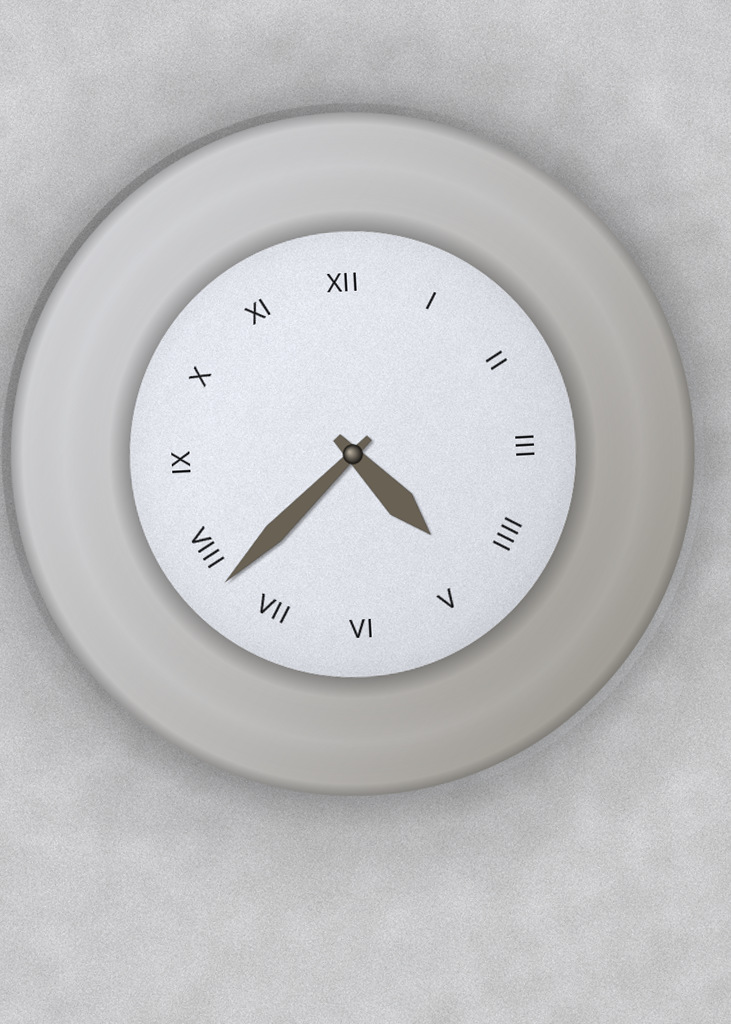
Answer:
h=4 m=38
